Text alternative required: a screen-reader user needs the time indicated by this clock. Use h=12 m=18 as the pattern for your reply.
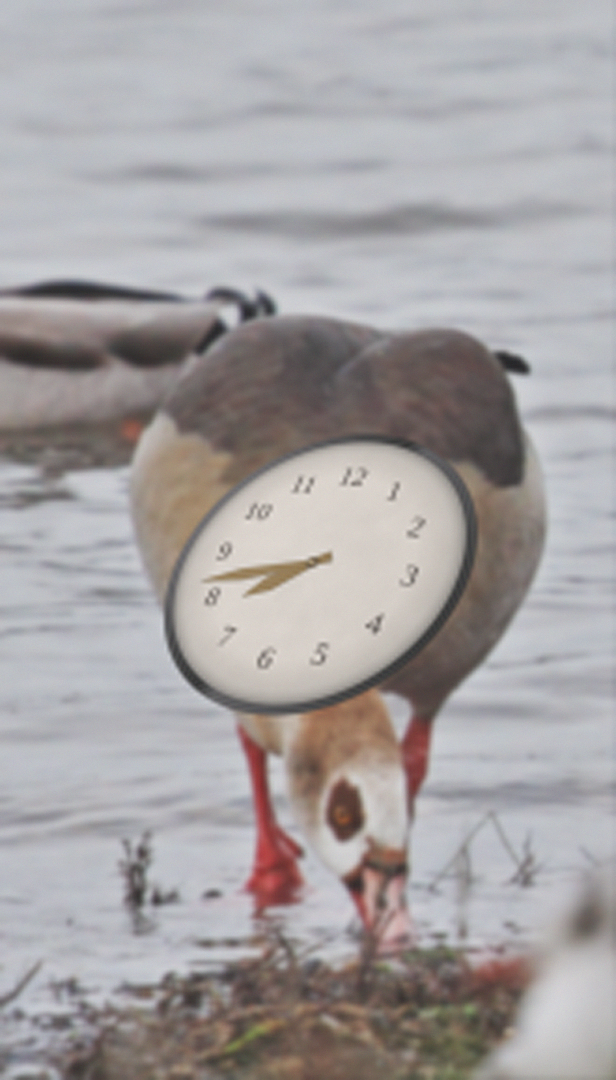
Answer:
h=7 m=42
